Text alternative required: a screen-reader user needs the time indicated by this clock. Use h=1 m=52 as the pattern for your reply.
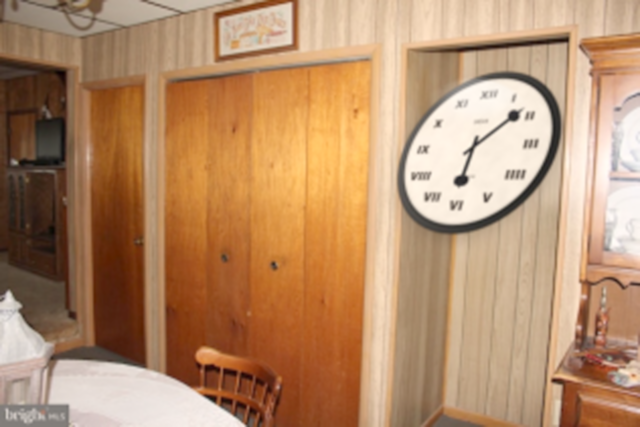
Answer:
h=6 m=8
